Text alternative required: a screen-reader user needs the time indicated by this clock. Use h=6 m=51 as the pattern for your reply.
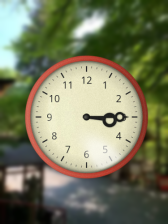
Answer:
h=3 m=15
